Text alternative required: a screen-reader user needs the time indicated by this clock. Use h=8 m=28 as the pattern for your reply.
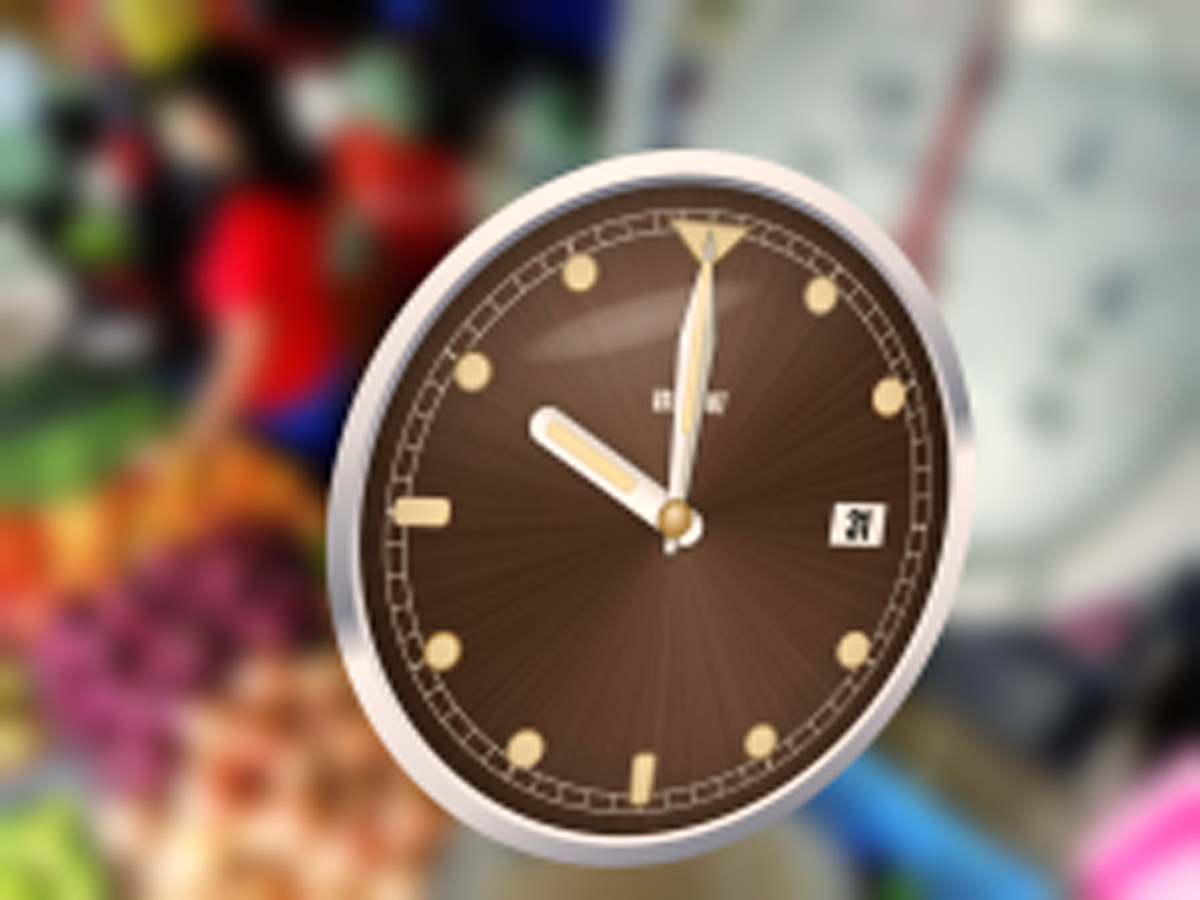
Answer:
h=10 m=0
